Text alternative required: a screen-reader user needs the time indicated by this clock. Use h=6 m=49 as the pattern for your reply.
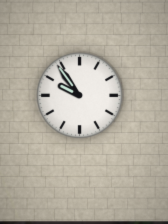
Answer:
h=9 m=54
